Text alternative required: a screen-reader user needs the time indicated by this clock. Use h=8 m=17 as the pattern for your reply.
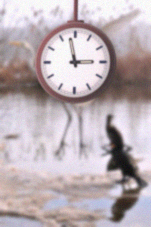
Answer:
h=2 m=58
